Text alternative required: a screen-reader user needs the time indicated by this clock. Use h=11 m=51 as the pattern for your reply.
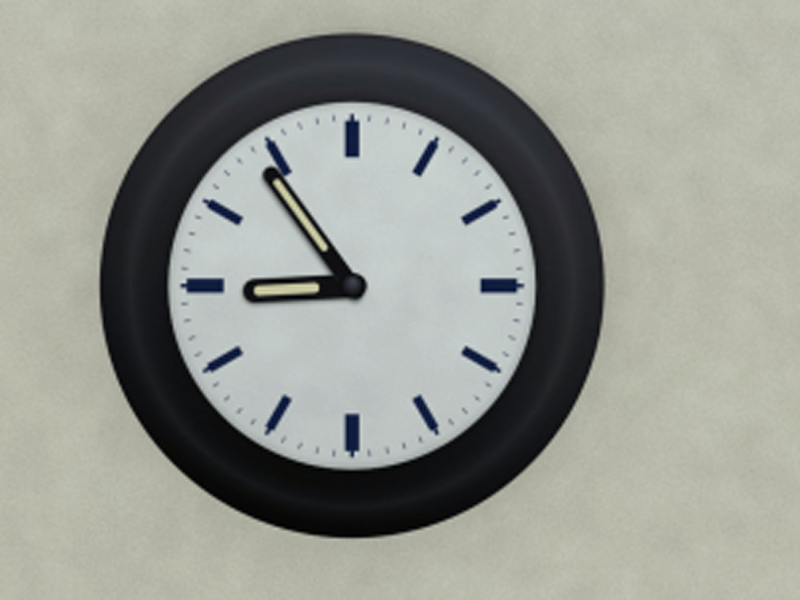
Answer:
h=8 m=54
